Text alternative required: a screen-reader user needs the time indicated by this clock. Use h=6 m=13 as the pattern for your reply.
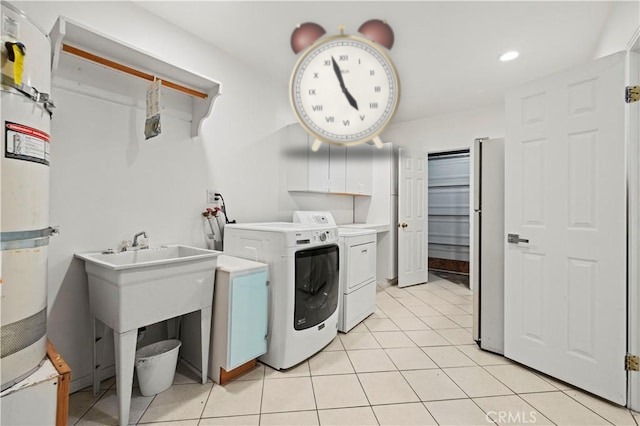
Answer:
h=4 m=57
